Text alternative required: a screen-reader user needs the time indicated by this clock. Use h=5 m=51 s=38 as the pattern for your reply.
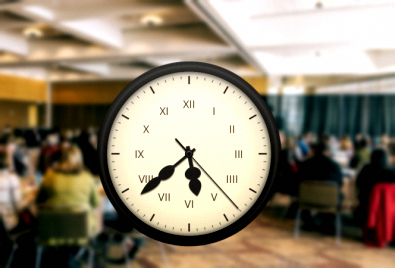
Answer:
h=5 m=38 s=23
